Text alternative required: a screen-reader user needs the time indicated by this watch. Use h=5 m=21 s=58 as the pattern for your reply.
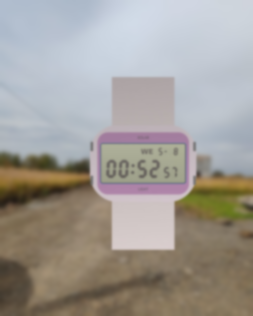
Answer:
h=0 m=52 s=57
